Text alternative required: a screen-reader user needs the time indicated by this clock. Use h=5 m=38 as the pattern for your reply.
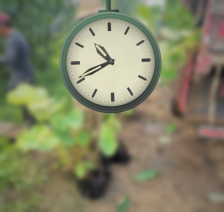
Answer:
h=10 m=41
